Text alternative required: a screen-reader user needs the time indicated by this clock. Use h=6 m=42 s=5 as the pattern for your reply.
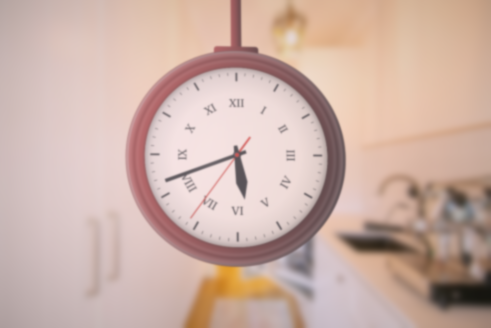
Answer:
h=5 m=41 s=36
